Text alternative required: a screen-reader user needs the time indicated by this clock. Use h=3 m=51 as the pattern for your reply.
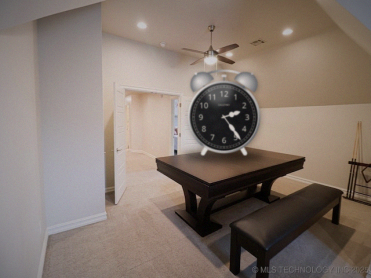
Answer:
h=2 m=24
